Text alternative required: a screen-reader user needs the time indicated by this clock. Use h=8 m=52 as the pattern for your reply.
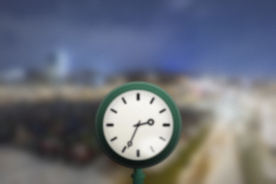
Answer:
h=2 m=34
